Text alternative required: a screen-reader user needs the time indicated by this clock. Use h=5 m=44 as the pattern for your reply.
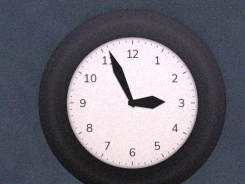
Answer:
h=2 m=56
